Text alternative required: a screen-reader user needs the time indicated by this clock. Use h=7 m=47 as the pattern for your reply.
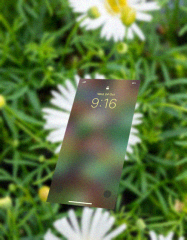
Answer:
h=9 m=16
